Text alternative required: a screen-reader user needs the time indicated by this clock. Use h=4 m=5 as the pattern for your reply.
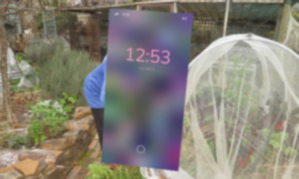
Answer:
h=12 m=53
